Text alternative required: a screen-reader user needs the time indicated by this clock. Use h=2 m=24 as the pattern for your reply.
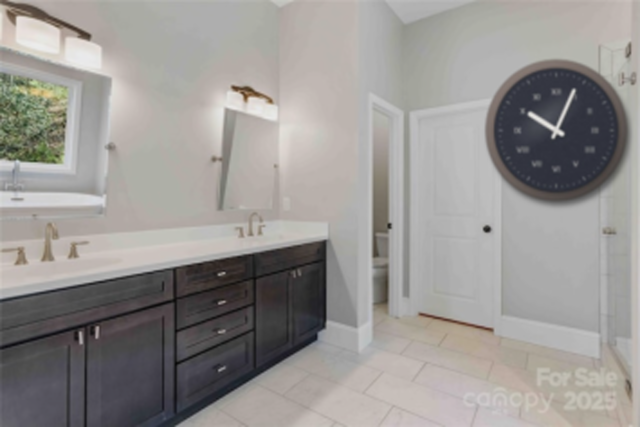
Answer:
h=10 m=4
